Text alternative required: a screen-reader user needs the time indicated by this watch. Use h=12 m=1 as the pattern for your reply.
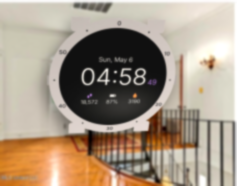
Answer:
h=4 m=58
